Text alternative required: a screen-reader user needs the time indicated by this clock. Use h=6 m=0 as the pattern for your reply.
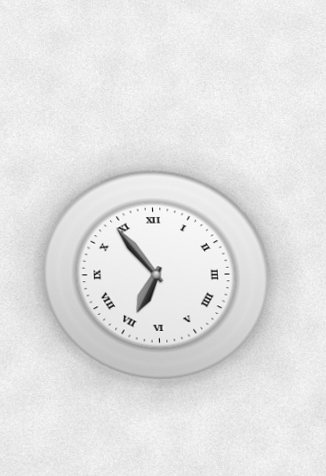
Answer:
h=6 m=54
